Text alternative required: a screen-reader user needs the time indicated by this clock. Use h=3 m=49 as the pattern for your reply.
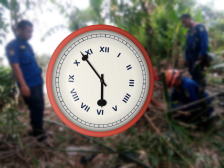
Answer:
h=5 m=53
